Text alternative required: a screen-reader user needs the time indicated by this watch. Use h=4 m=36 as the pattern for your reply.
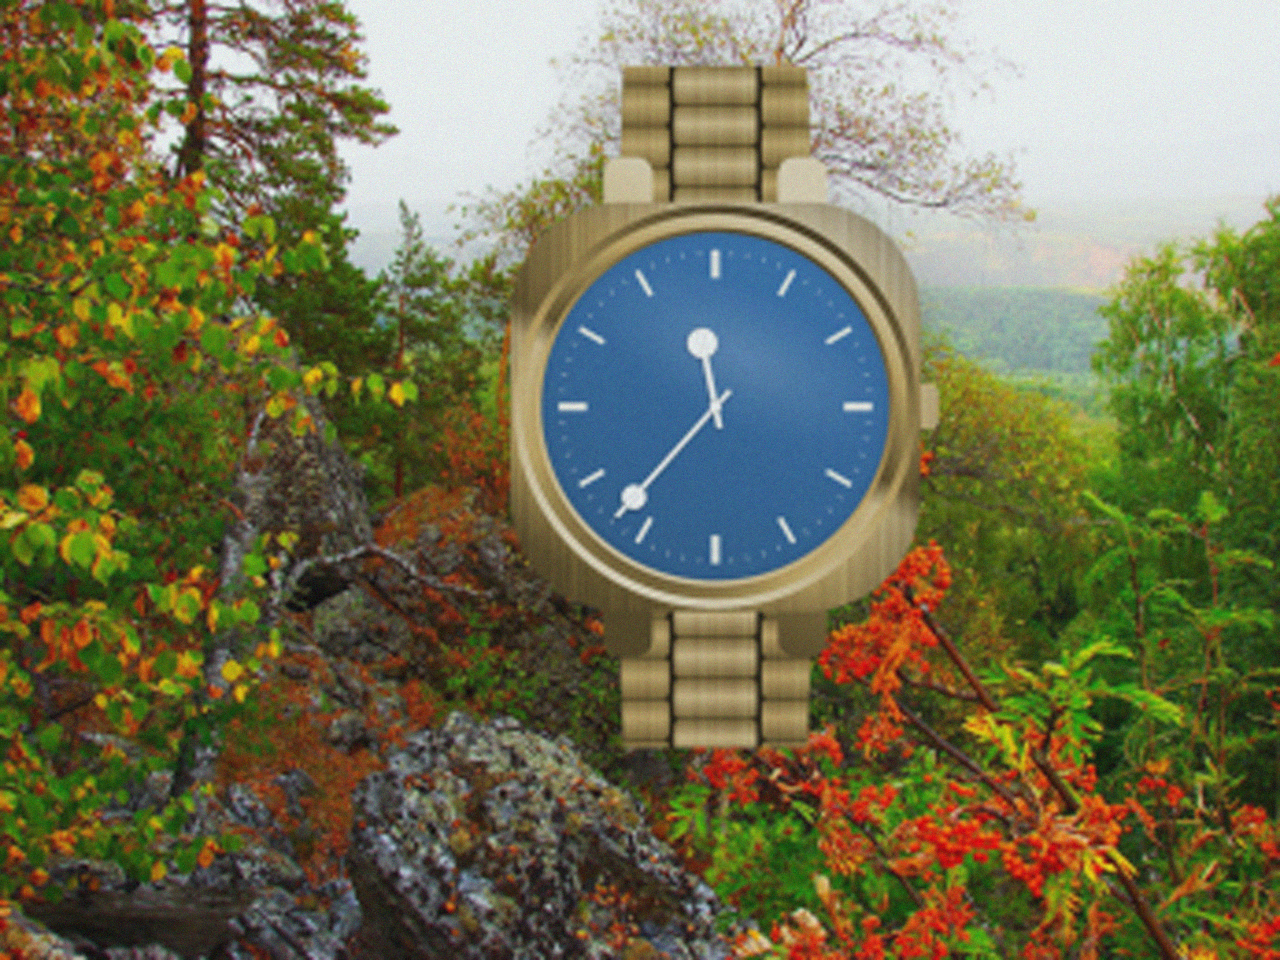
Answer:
h=11 m=37
